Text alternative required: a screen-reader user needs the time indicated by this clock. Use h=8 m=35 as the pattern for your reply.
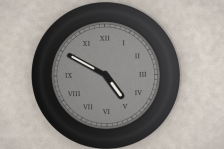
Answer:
h=4 m=50
